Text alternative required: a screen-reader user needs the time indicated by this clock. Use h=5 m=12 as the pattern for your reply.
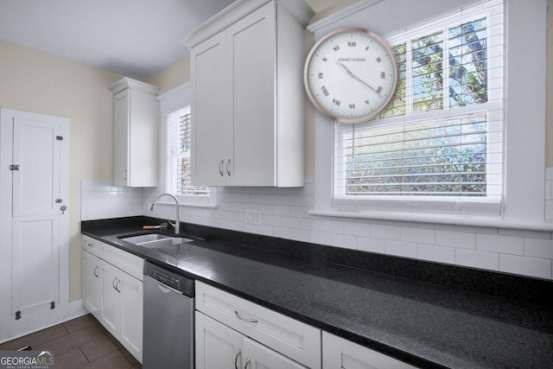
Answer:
h=10 m=21
